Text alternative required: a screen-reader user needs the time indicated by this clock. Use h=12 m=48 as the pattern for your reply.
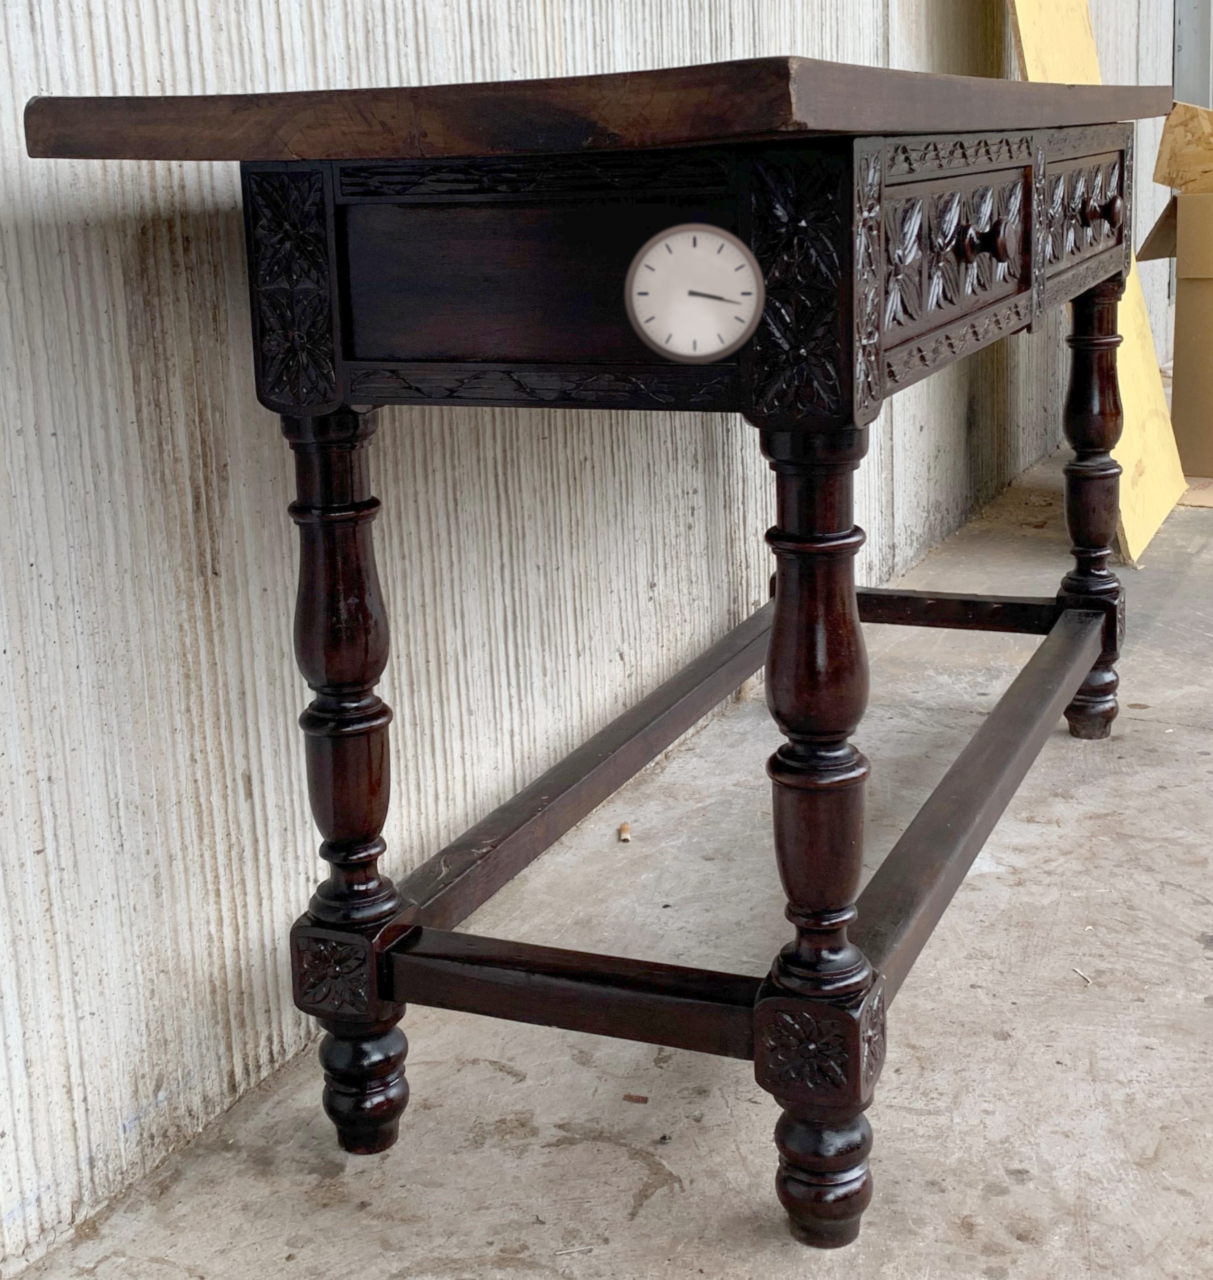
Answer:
h=3 m=17
